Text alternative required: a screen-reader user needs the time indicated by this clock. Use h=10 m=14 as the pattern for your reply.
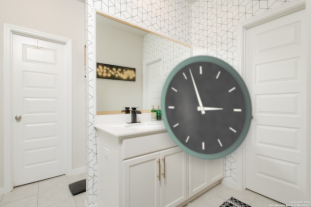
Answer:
h=2 m=57
